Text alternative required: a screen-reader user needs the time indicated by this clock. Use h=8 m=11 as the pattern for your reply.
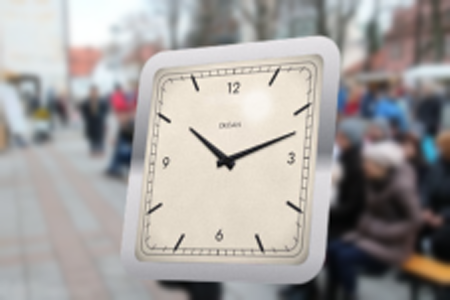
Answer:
h=10 m=12
